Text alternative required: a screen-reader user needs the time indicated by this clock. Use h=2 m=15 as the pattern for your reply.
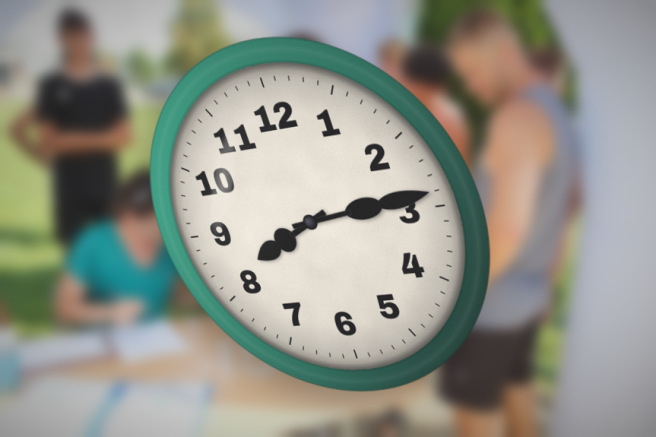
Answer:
h=8 m=14
